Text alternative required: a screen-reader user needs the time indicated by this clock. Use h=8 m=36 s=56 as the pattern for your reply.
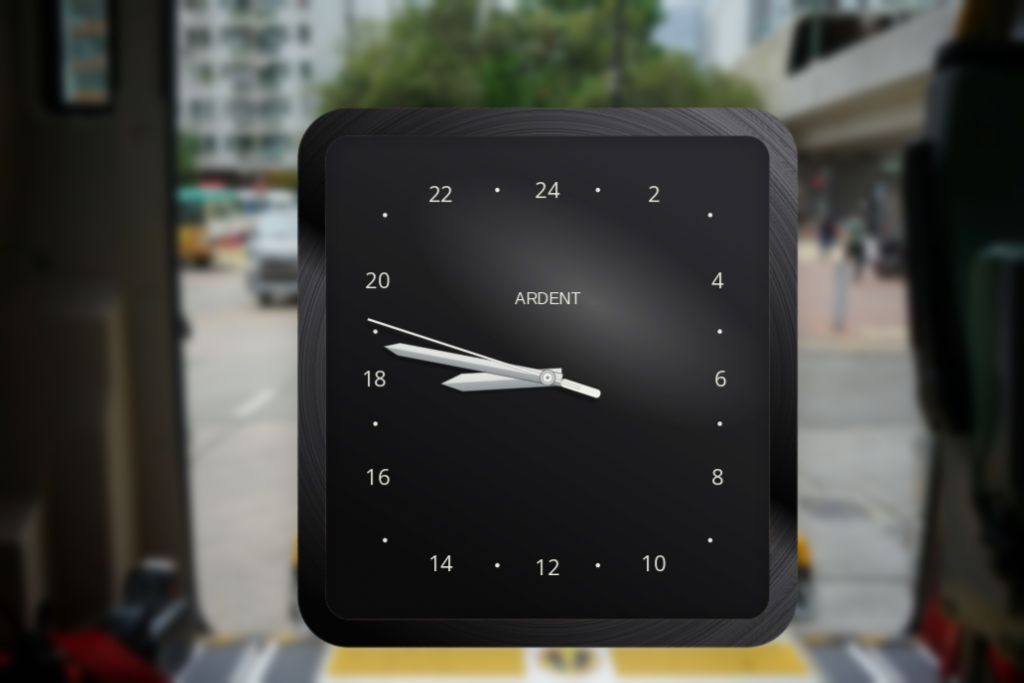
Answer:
h=17 m=46 s=48
